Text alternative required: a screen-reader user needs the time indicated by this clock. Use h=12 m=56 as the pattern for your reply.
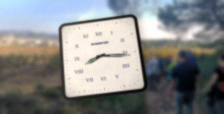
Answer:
h=8 m=16
